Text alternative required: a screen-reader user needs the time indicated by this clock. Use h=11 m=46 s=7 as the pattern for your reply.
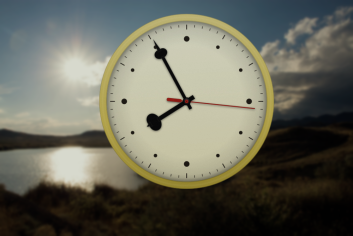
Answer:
h=7 m=55 s=16
